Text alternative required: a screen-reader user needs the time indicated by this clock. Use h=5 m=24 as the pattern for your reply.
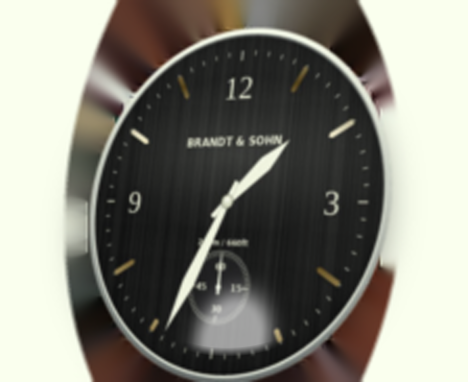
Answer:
h=1 m=34
